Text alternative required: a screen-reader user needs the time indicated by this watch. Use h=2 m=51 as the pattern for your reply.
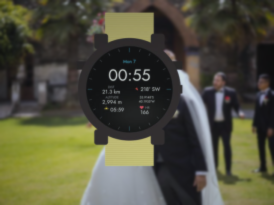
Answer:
h=0 m=55
